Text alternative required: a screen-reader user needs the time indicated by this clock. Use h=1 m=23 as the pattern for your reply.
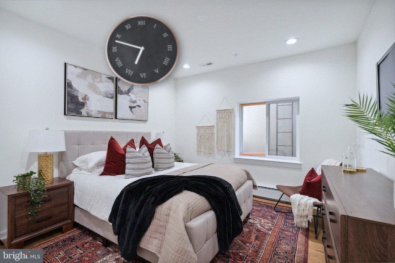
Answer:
h=6 m=48
